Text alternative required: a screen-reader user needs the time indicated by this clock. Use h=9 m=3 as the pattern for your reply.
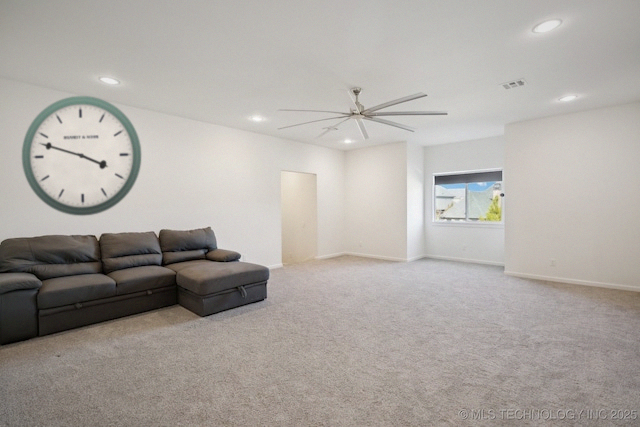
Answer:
h=3 m=48
